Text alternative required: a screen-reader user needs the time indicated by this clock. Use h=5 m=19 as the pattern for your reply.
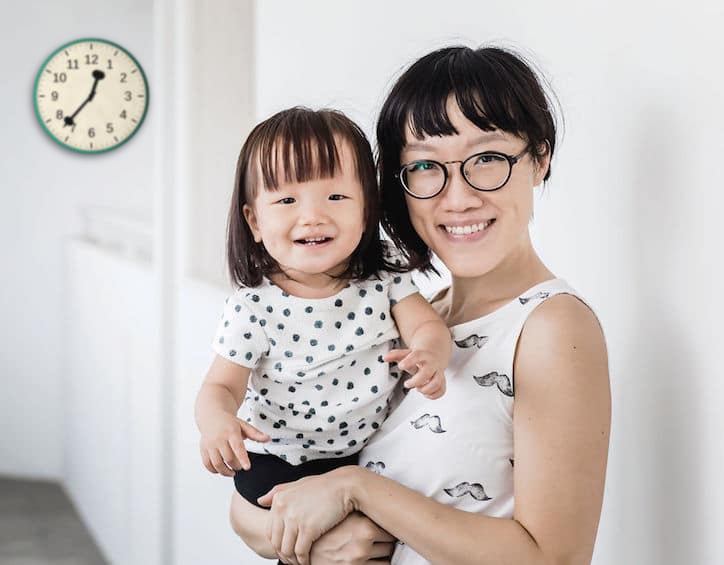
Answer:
h=12 m=37
